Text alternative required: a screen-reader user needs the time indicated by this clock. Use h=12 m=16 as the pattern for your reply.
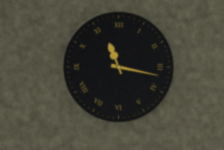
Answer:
h=11 m=17
